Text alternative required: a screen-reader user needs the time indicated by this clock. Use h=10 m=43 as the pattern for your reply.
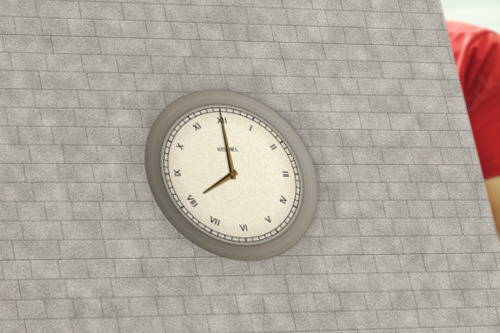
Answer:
h=8 m=0
